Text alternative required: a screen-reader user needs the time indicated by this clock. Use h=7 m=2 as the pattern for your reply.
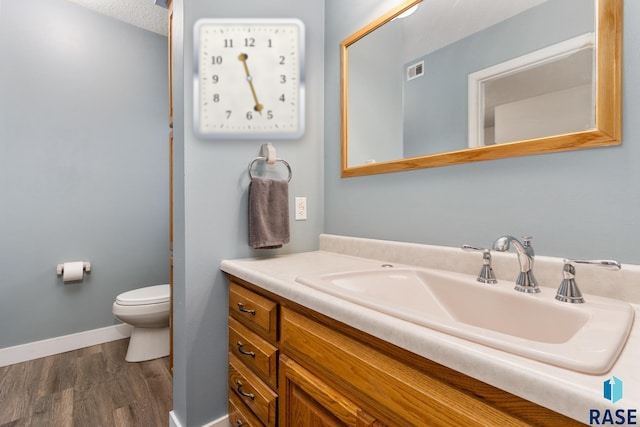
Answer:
h=11 m=27
